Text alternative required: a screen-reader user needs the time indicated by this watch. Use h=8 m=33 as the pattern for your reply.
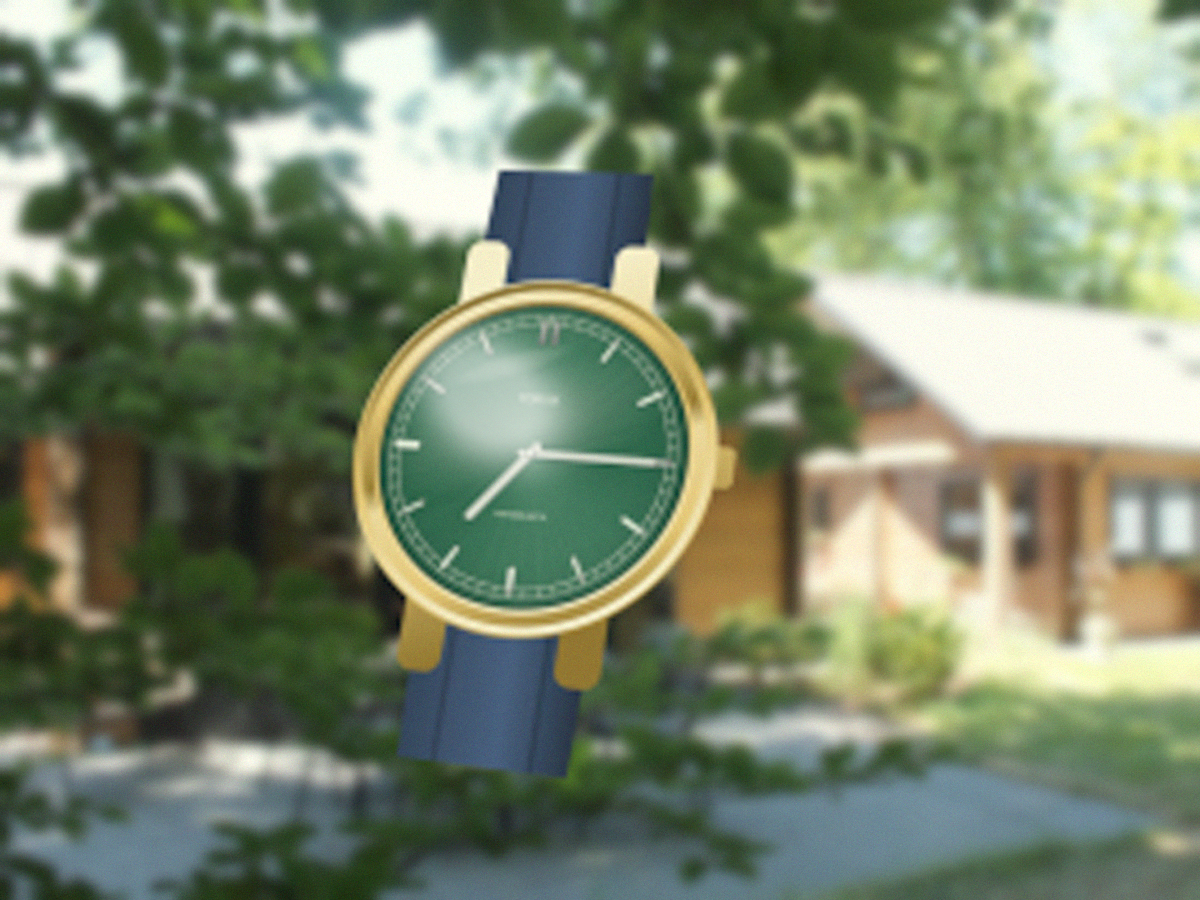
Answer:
h=7 m=15
